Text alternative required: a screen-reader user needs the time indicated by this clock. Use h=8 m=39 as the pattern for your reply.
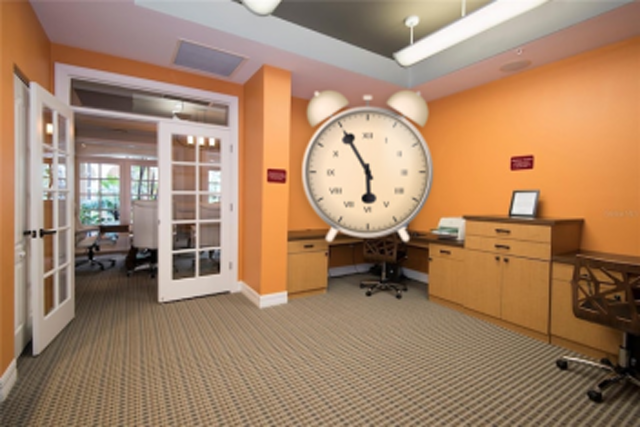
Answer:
h=5 m=55
